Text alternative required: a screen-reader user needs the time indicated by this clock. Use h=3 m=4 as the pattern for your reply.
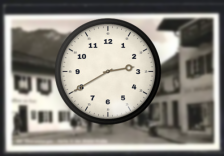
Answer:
h=2 m=40
